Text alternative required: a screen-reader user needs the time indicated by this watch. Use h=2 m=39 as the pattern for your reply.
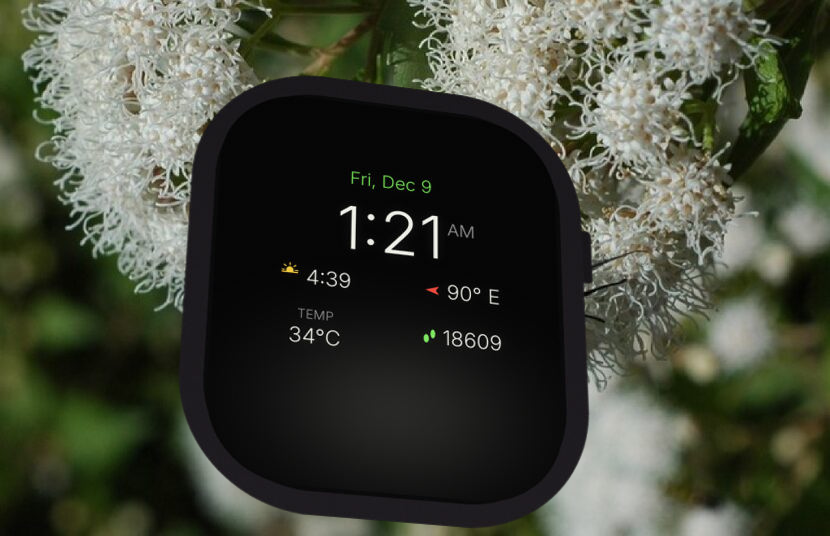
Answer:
h=1 m=21
